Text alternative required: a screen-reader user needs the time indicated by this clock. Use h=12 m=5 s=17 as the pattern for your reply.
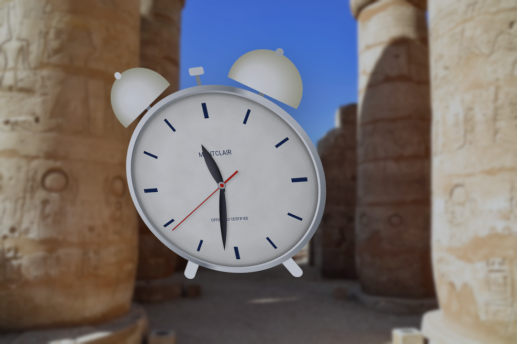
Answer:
h=11 m=31 s=39
